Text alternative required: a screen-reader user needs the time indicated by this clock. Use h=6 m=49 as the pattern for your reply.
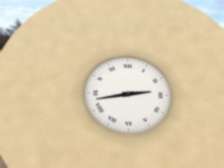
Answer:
h=2 m=43
